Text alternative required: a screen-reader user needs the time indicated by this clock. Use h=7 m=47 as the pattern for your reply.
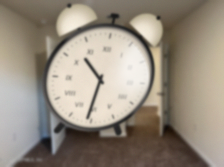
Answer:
h=10 m=31
